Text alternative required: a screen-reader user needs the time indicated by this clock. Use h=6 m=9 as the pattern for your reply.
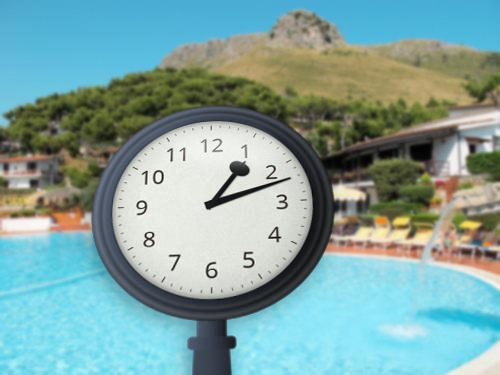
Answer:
h=1 m=12
